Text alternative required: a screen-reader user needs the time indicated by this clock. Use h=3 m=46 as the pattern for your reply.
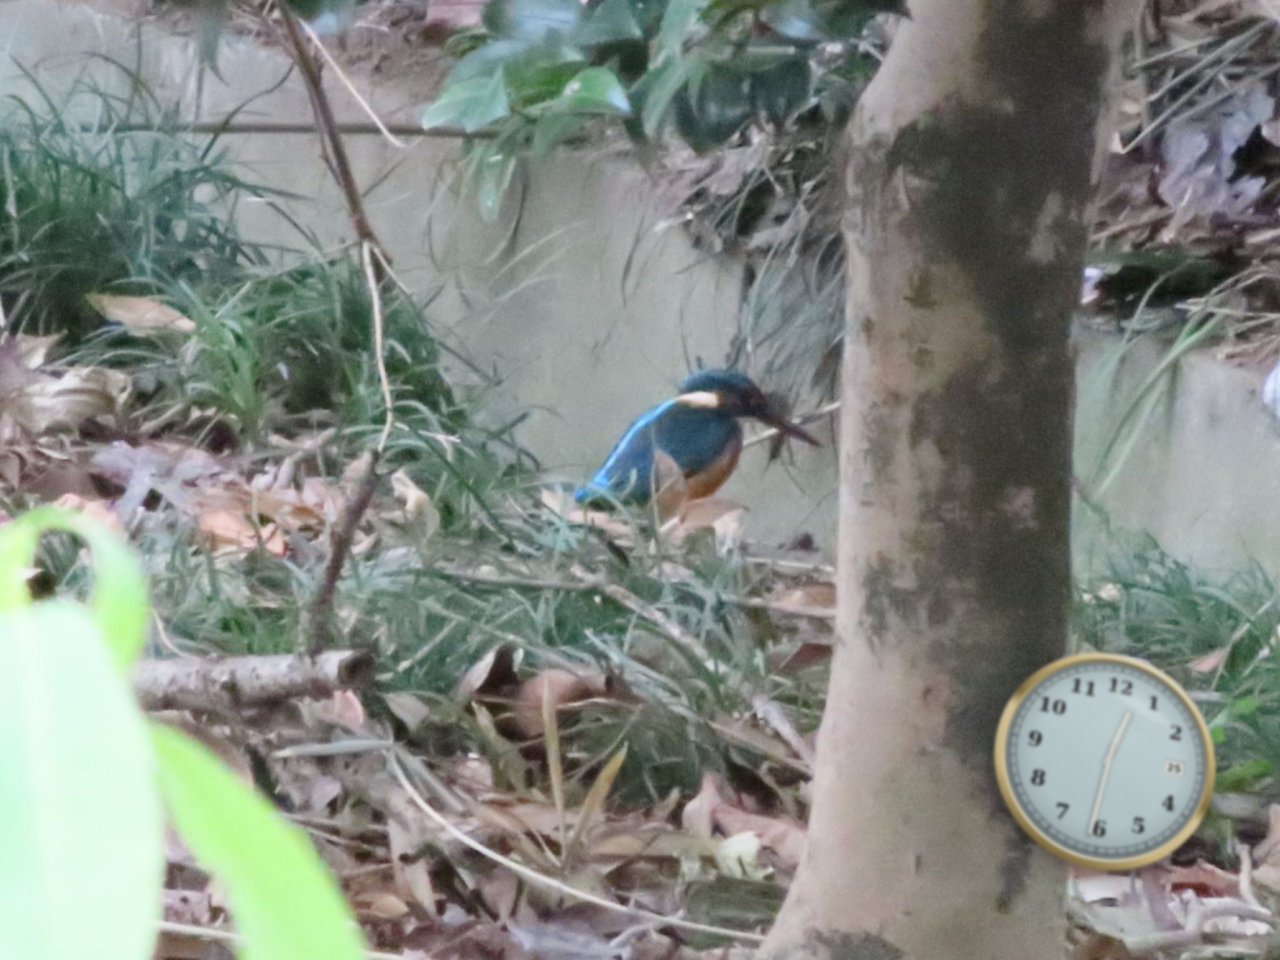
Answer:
h=12 m=31
